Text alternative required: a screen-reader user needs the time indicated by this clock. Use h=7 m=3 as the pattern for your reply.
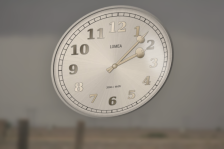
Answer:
h=2 m=7
